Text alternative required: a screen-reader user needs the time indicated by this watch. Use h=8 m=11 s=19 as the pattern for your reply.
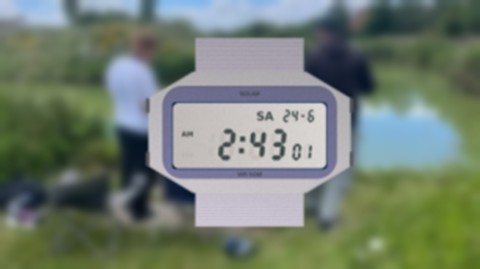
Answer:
h=2 m=43 s=1
